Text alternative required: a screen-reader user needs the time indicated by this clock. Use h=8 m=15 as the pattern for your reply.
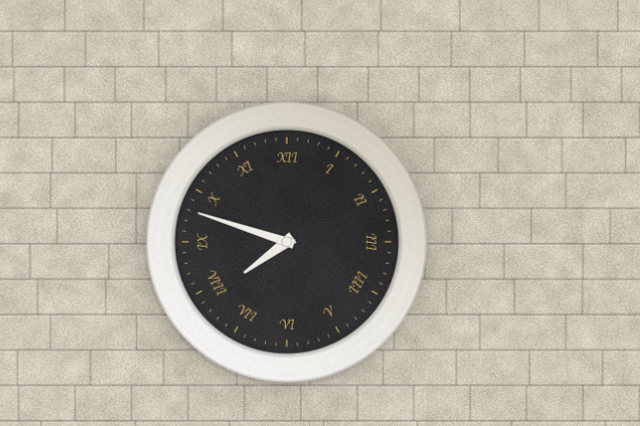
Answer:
h=7 m=48
